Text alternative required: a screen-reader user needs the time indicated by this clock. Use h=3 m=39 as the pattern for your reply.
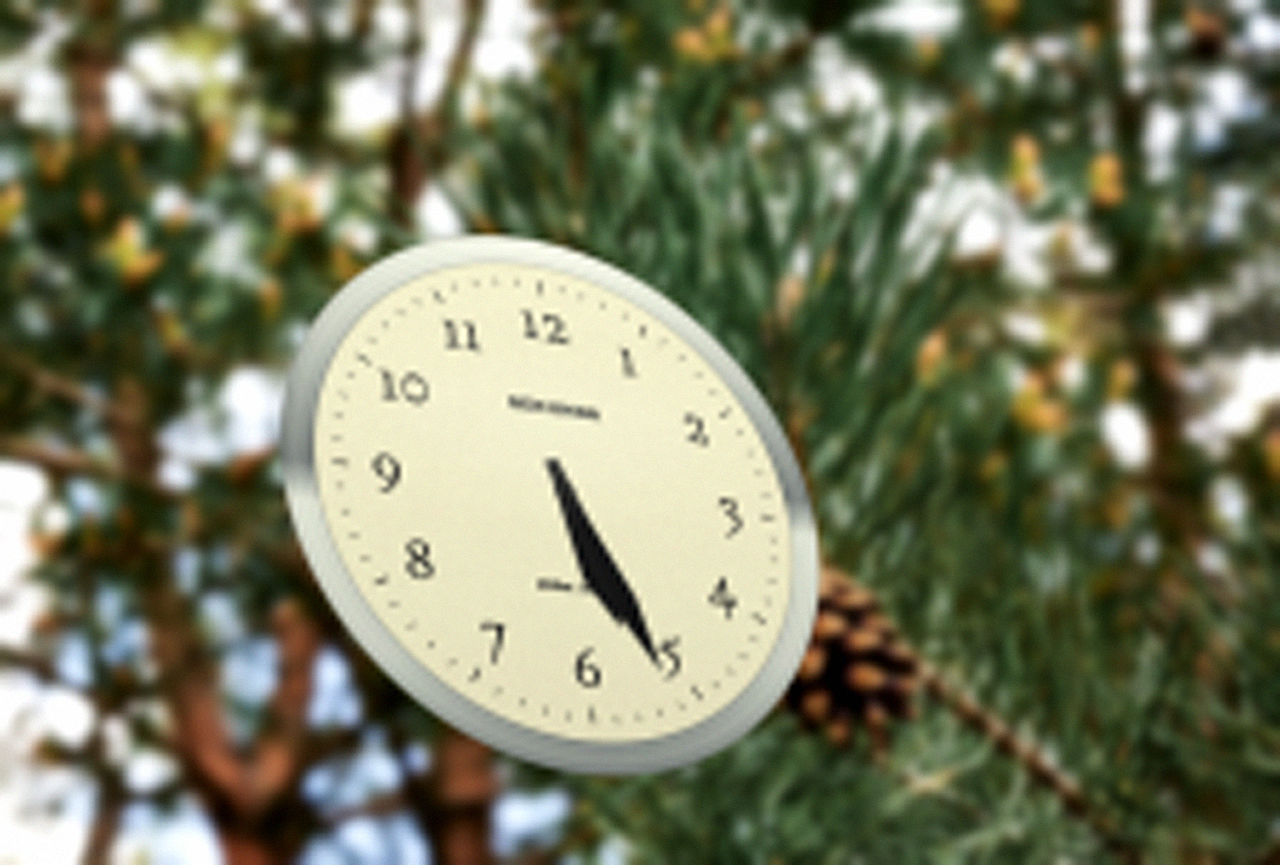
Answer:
h=5 m=26
